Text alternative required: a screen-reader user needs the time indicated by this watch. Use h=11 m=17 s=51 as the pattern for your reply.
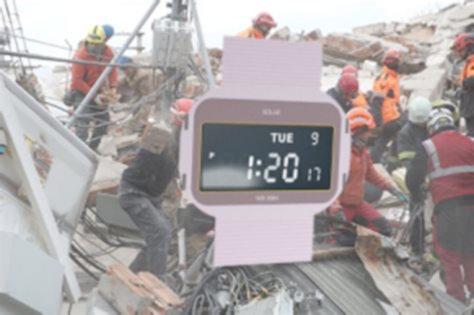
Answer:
h=1 m=20 s=17
